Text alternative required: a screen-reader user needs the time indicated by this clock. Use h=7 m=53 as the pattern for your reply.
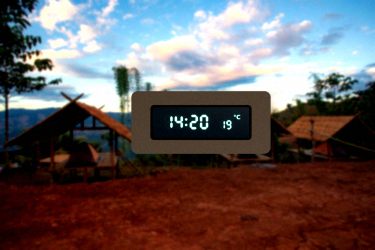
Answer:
h=14 m=20
